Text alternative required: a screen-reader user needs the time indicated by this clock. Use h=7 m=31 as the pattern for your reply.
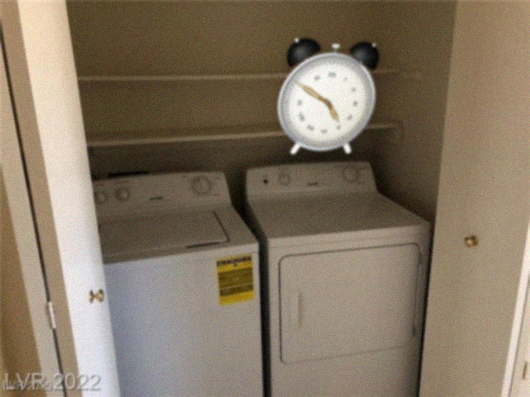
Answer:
h=4 m=50
